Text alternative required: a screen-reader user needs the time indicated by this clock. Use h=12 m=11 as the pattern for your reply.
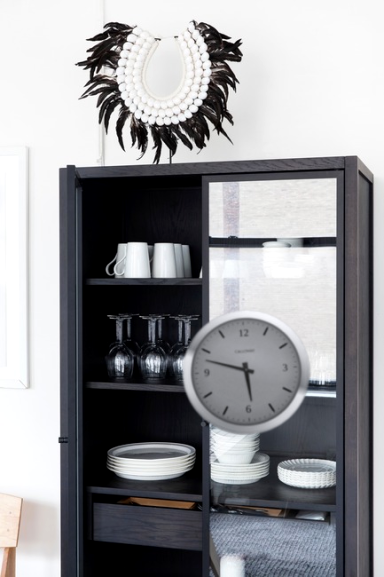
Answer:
h=5 m=48
